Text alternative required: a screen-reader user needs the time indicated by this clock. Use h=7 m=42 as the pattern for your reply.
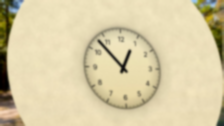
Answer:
h=12 m=53
